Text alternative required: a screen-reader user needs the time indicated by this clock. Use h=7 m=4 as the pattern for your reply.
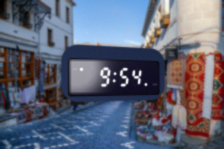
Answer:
h=9 m=54
